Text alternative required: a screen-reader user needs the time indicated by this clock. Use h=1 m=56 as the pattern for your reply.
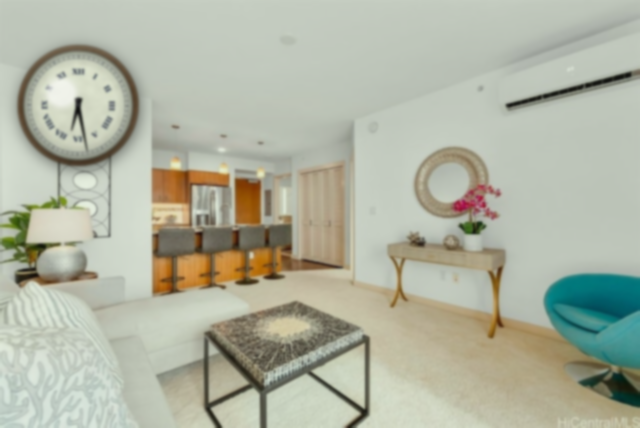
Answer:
h=6 m=28
